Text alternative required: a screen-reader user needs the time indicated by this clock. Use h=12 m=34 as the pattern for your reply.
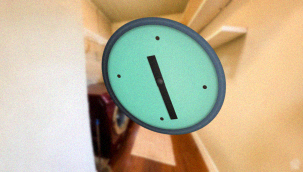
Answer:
h=11 m=27
